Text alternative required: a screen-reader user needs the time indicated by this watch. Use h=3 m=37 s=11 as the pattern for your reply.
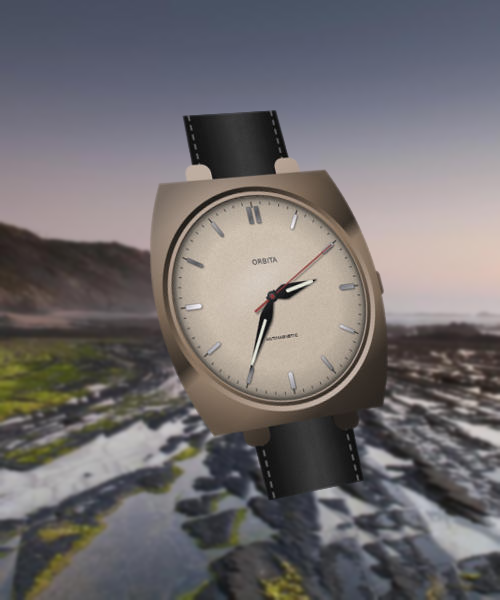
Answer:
h=2 m=35 s=10
